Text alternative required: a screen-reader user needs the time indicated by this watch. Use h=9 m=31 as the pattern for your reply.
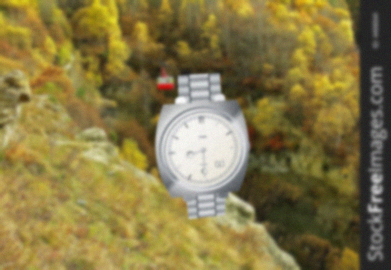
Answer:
h=8 m=30
